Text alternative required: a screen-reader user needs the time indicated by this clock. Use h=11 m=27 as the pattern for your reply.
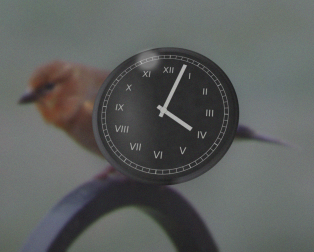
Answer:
h=4 m=3
